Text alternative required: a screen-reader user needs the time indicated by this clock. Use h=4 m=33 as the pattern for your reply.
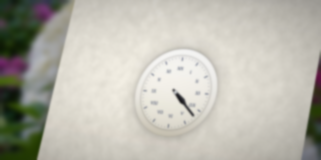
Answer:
h=4 m=22
